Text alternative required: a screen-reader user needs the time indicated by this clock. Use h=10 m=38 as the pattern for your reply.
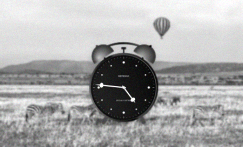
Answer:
h=4 m=46
